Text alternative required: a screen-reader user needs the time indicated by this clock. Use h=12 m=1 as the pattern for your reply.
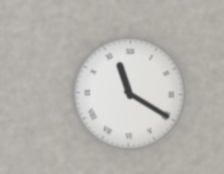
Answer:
h=11 m=20
